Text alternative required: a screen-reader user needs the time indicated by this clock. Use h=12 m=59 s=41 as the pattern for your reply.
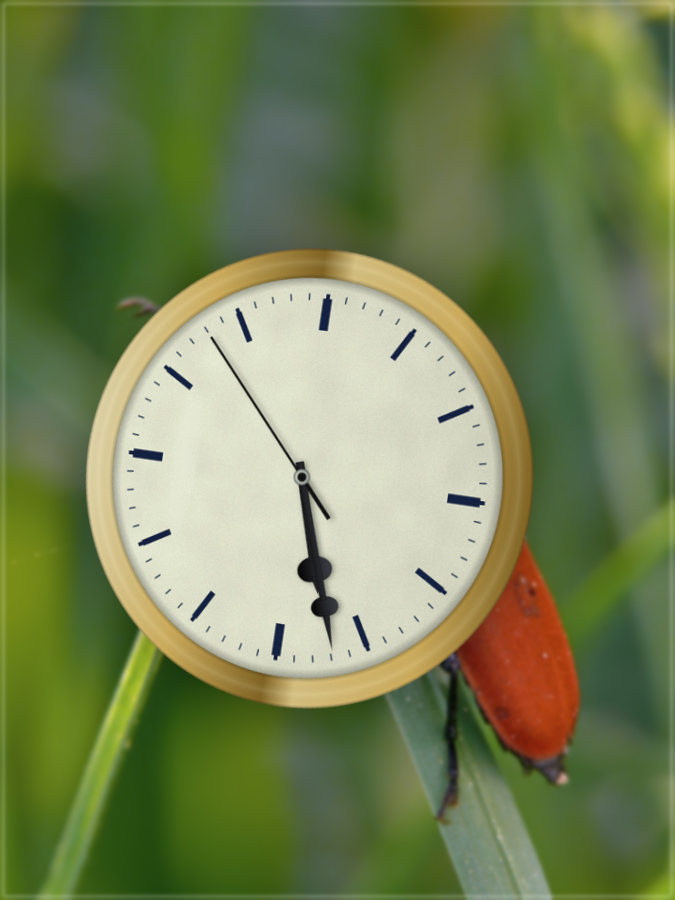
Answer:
h=5 m=26 s=53
